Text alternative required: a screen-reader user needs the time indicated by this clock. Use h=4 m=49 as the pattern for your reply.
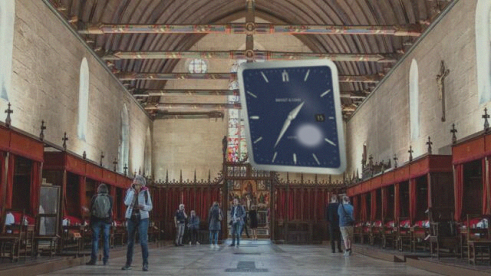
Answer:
h=1 m=36
